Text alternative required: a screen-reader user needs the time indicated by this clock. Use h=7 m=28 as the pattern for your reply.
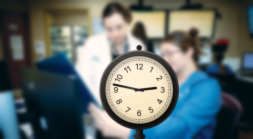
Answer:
h=2 m=47
